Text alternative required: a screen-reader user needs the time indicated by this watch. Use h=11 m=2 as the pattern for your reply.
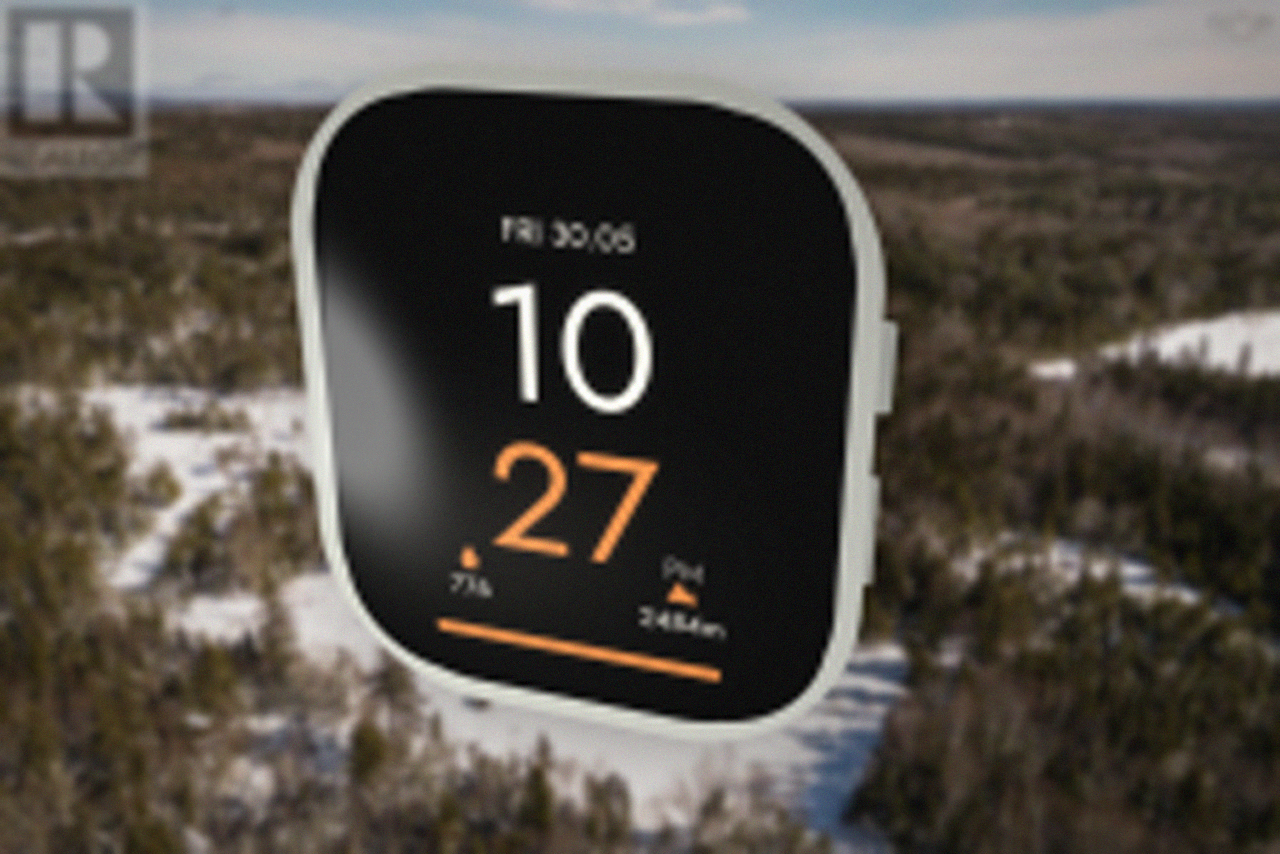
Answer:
h=10 m=27
